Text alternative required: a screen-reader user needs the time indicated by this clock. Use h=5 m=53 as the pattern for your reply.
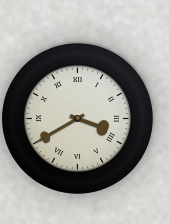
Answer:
h=3 m=40
